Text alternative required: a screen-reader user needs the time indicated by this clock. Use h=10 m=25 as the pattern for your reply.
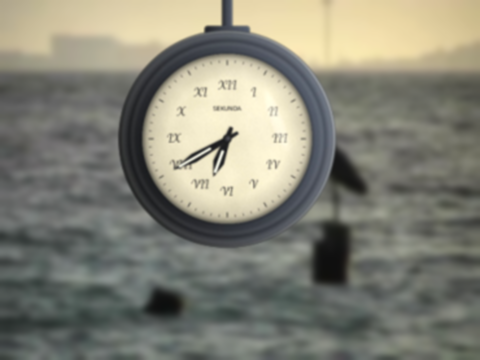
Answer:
h=6 m=40
